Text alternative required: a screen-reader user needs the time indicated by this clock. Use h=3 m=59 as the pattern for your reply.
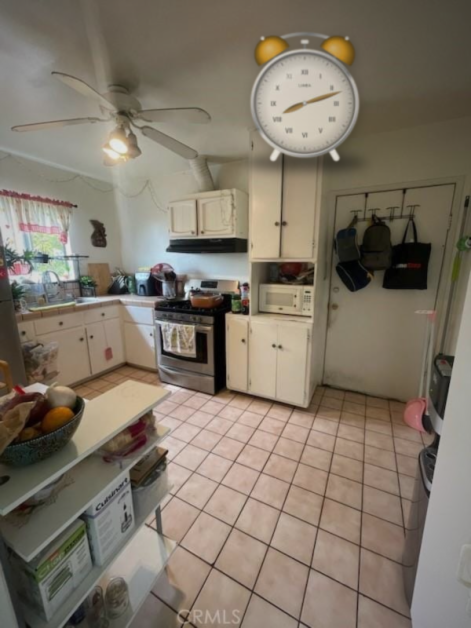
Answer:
h=8 m=12
